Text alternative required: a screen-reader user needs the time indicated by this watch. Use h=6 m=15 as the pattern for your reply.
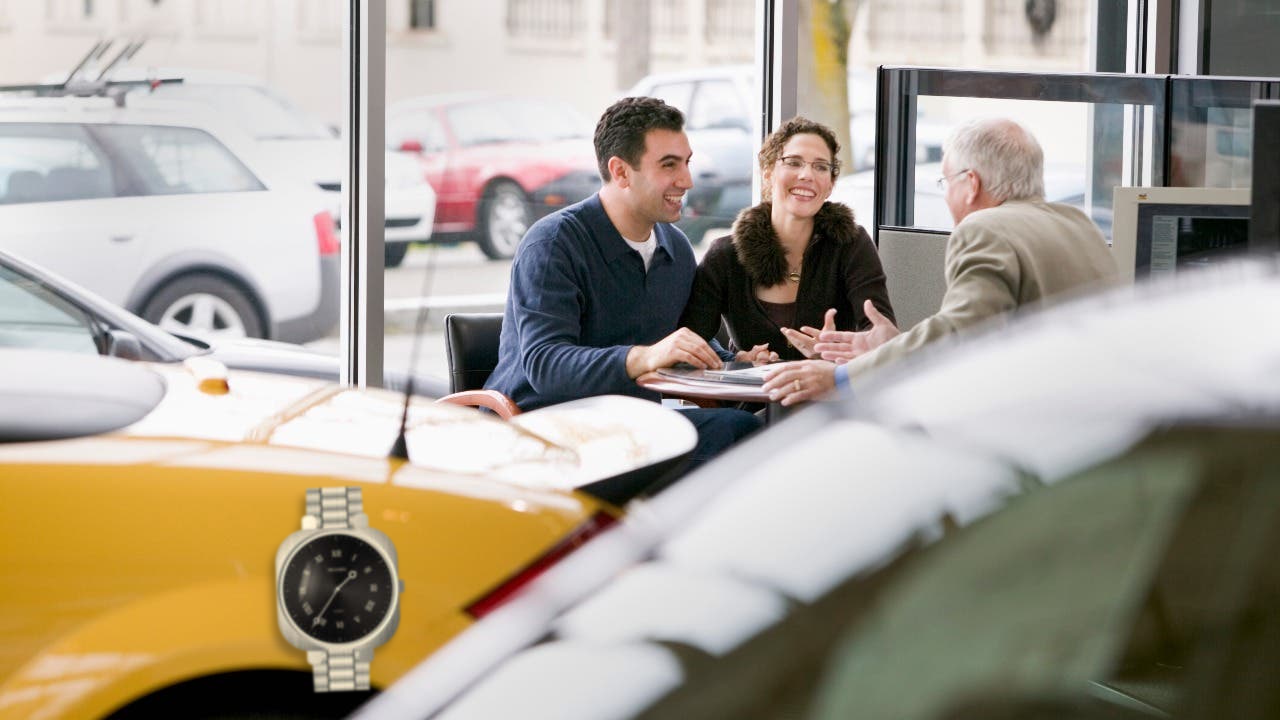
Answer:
h=1 m=36
